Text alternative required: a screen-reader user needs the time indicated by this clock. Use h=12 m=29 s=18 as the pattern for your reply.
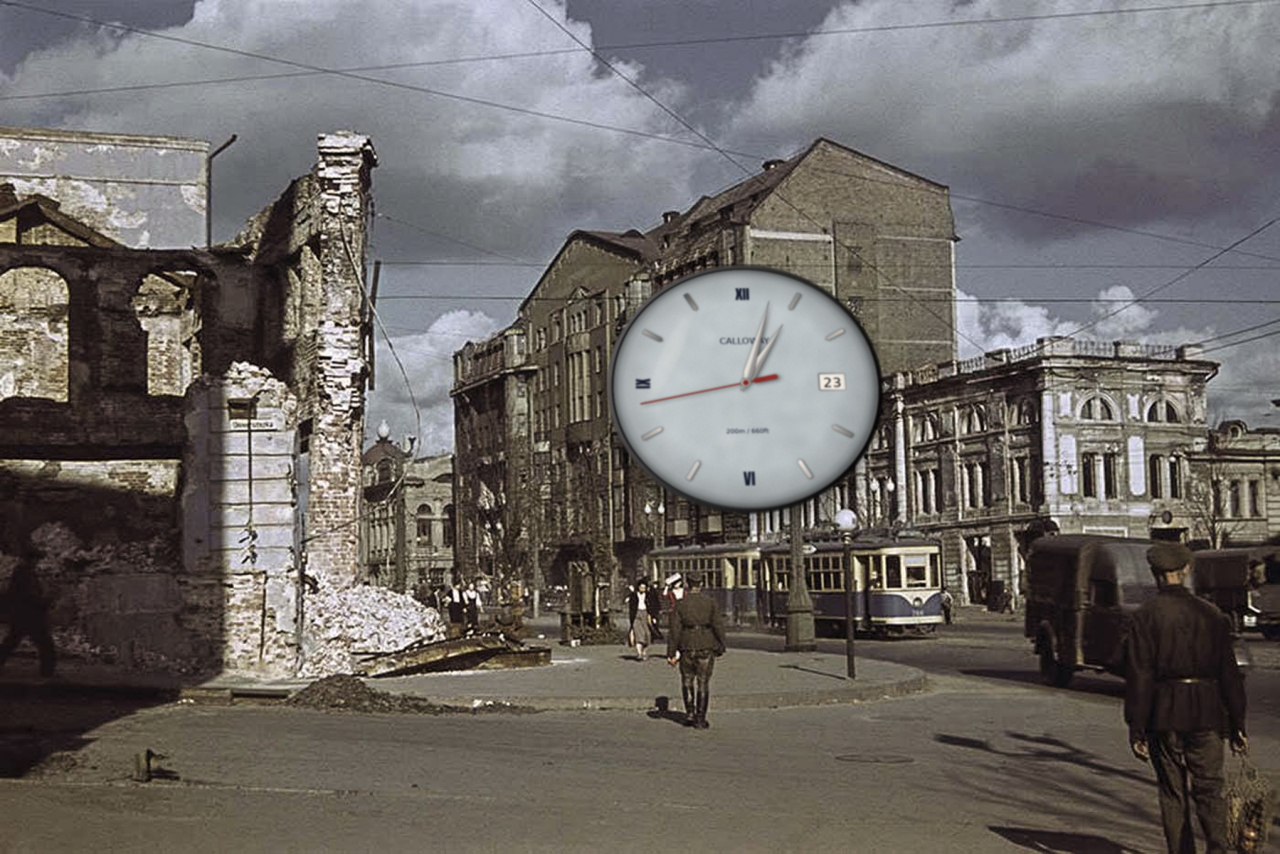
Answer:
h=1 m=2 s=43
